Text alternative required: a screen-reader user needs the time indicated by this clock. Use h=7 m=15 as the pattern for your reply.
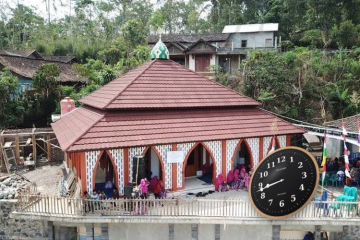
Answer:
h=8 m=43
